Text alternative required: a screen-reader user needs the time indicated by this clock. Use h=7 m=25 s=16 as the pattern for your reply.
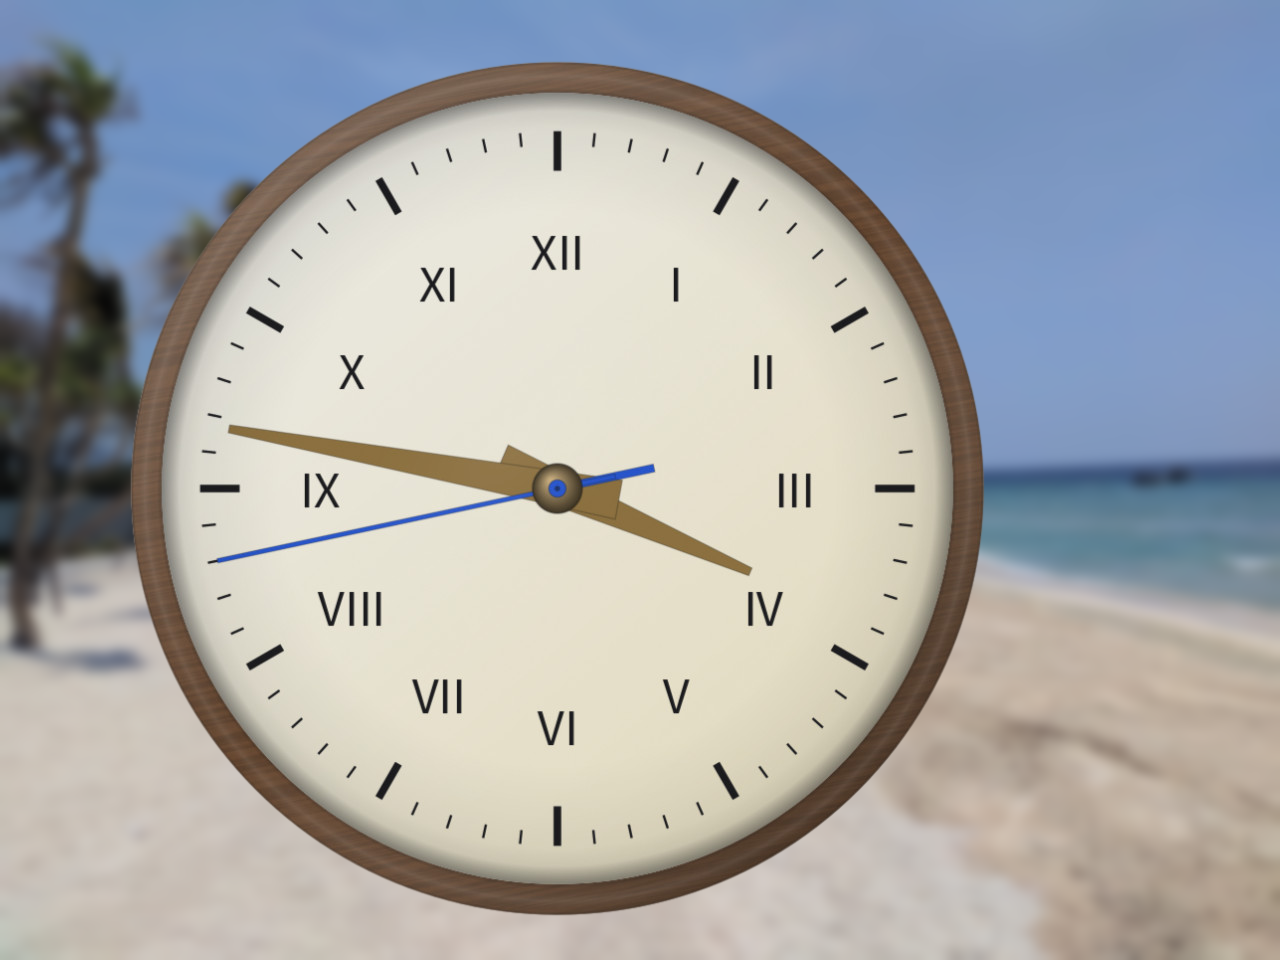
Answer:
h=3 m=46 s=43
